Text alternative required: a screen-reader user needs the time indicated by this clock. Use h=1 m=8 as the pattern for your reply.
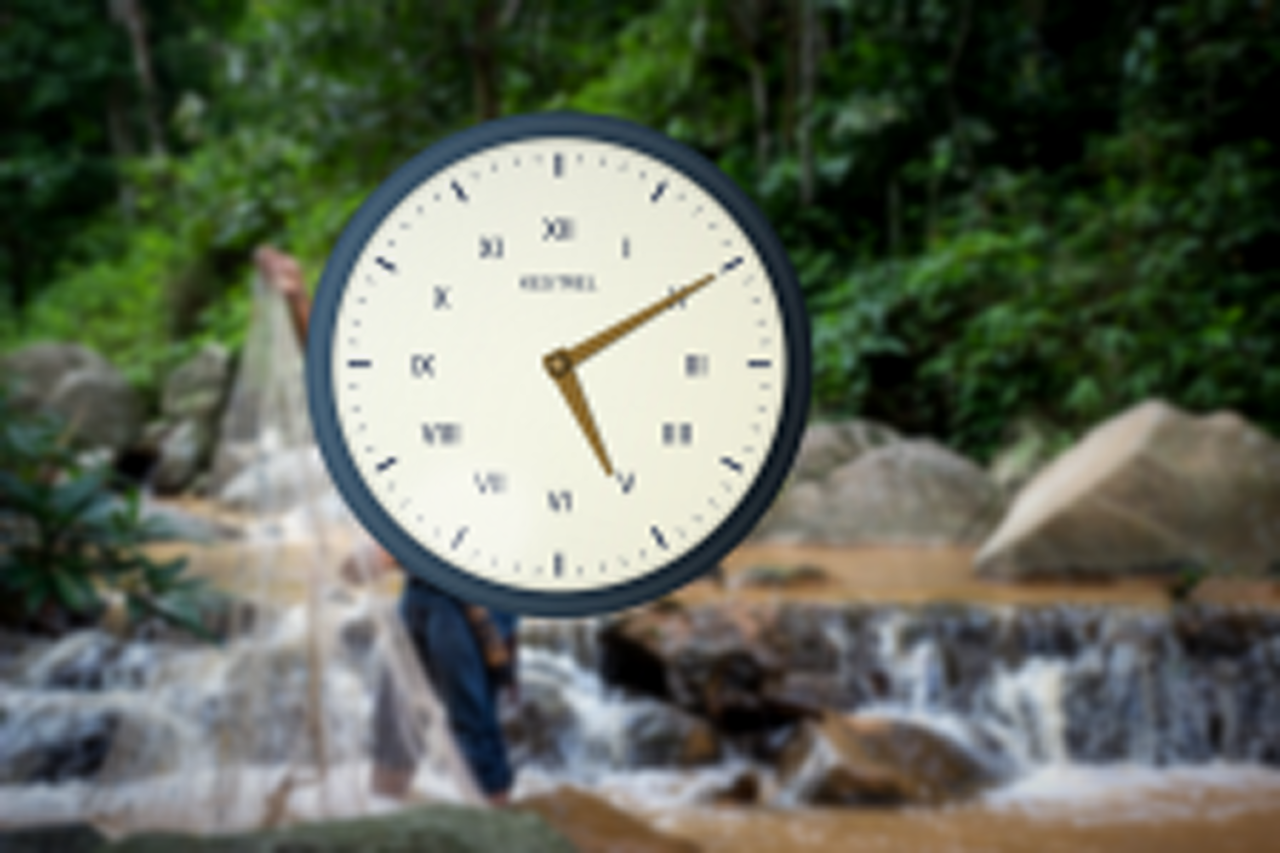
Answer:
h=5 m=10
